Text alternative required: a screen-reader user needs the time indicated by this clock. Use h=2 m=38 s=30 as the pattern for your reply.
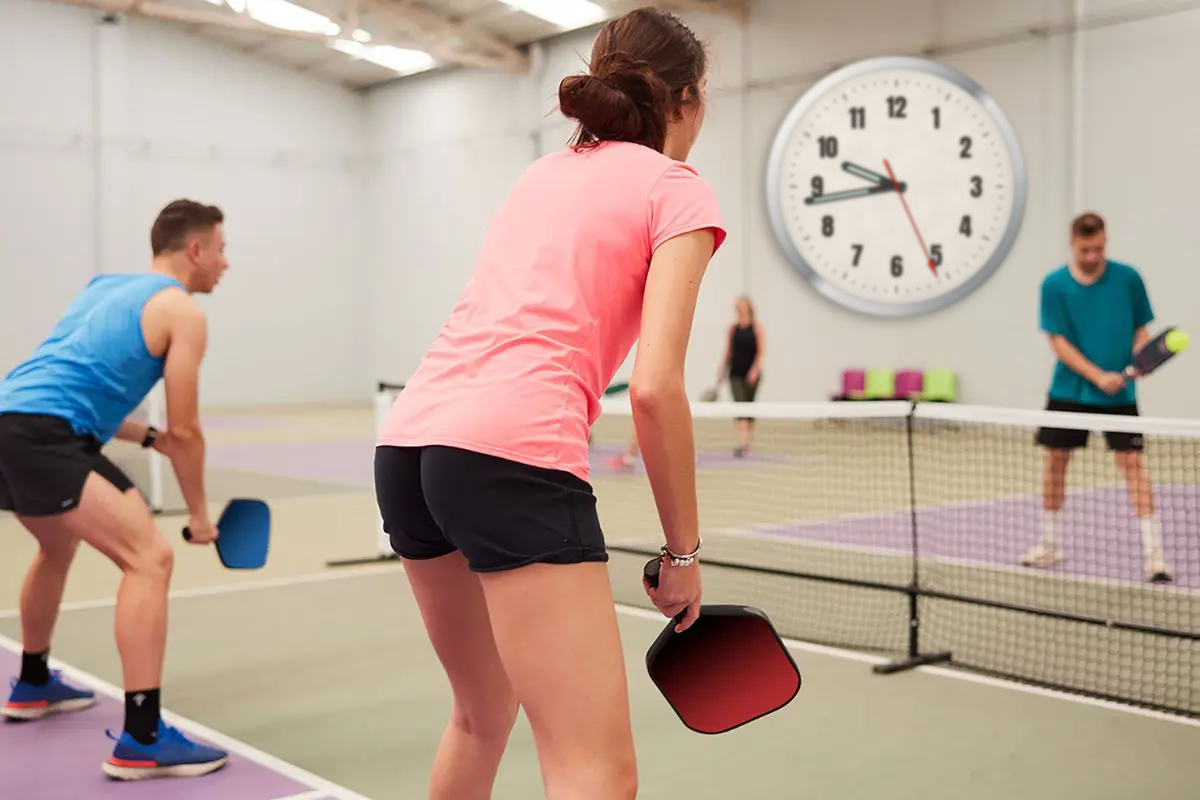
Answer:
h=9 m=43 s=26
